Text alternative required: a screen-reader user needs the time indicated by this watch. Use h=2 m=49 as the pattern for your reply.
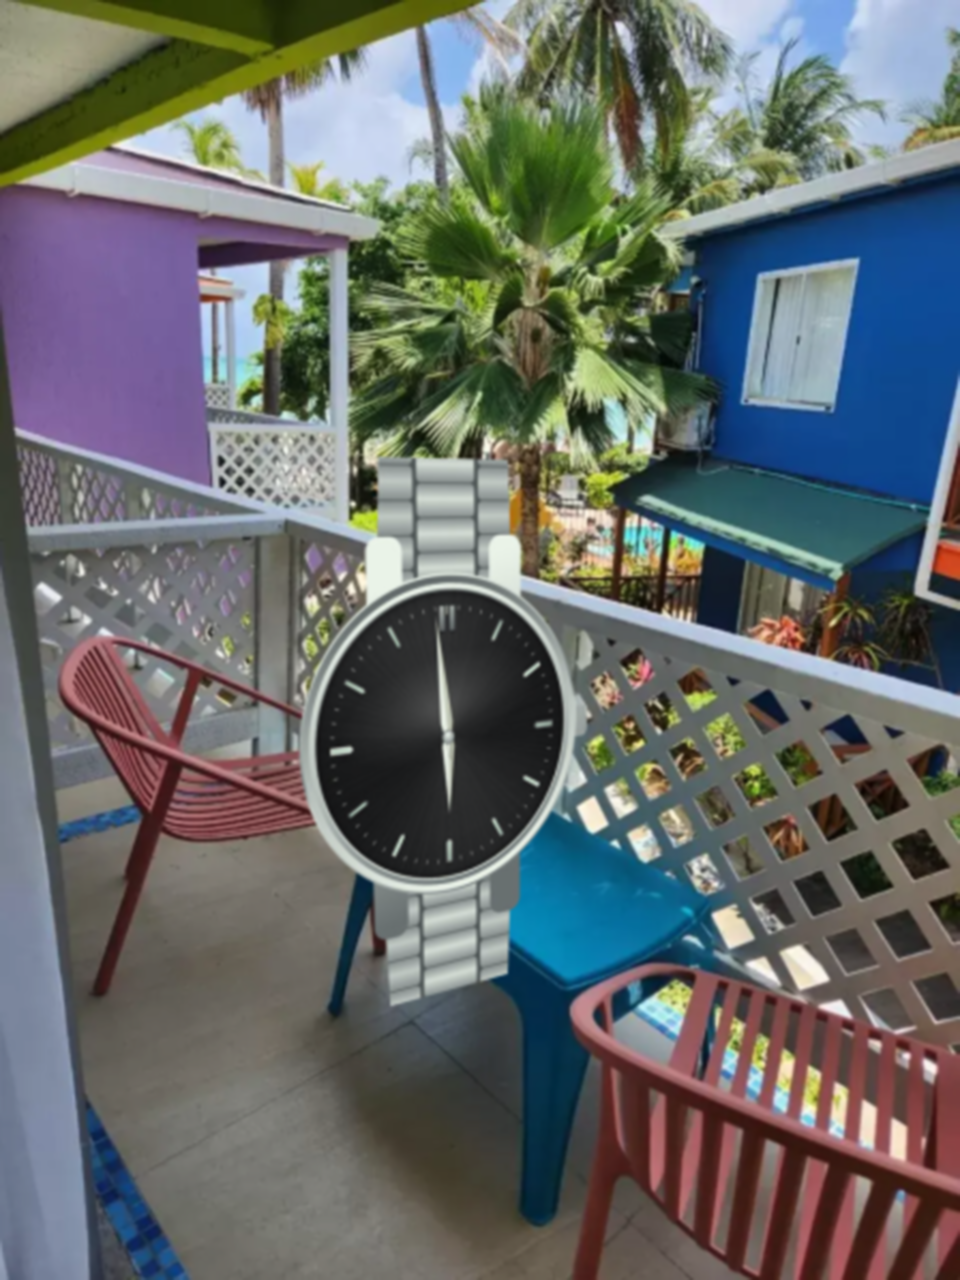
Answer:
h=5 m=59
